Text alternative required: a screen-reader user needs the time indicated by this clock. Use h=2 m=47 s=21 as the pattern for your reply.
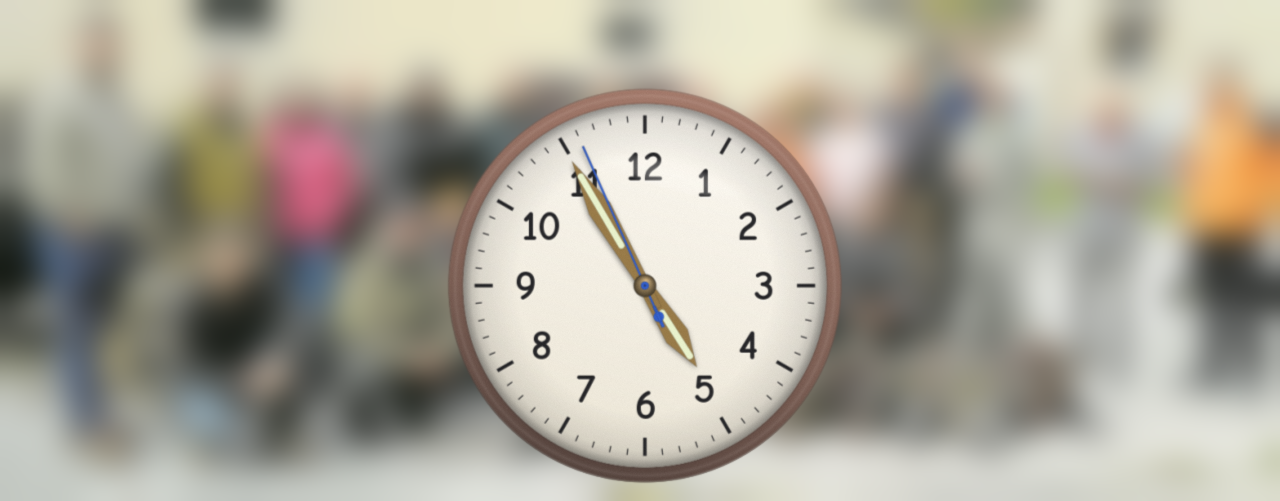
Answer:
h=4 m=54 s=56
